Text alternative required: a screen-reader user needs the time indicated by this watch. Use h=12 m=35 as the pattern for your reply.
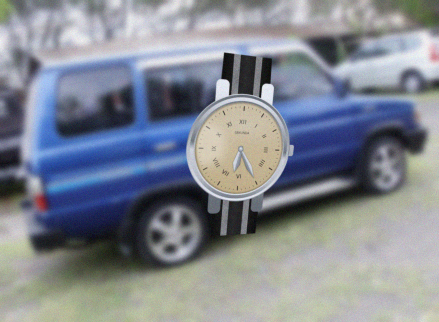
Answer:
h=6 m=25
